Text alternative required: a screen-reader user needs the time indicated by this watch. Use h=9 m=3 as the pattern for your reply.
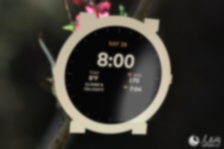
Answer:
h=8 m=0
